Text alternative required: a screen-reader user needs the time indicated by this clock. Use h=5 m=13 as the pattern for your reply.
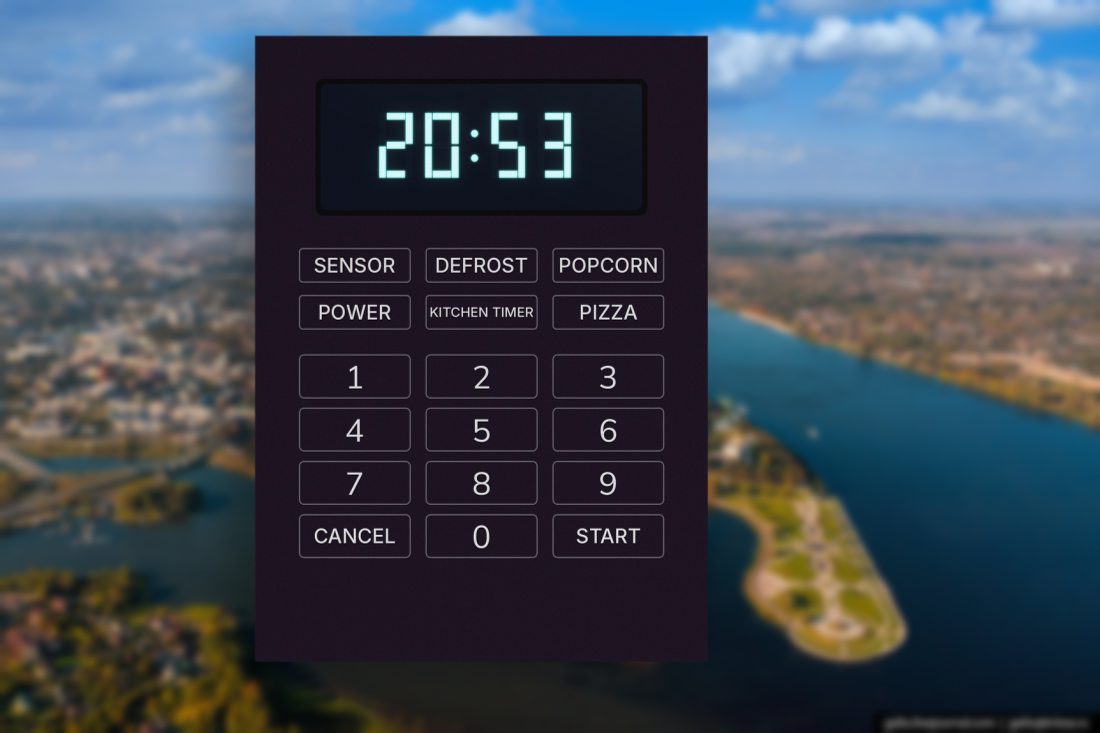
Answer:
h=20 m=53
